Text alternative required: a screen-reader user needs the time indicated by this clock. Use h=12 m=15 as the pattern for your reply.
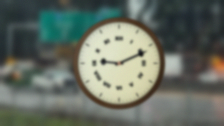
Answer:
h=9 m=11
